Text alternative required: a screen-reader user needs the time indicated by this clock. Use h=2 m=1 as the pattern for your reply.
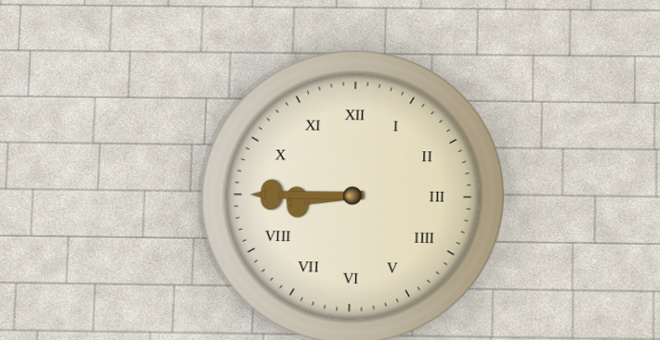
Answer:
h=8 m=45
